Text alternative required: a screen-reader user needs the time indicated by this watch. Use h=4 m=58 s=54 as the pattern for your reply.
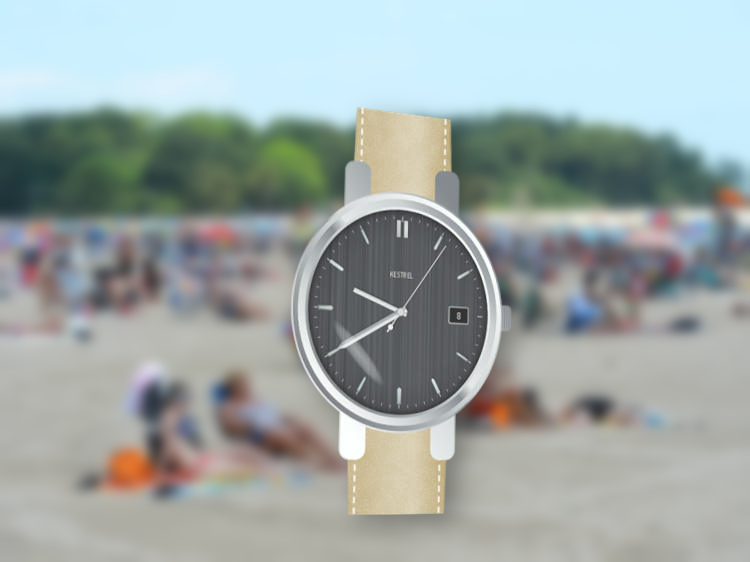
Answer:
h=9 m=40 s=6
